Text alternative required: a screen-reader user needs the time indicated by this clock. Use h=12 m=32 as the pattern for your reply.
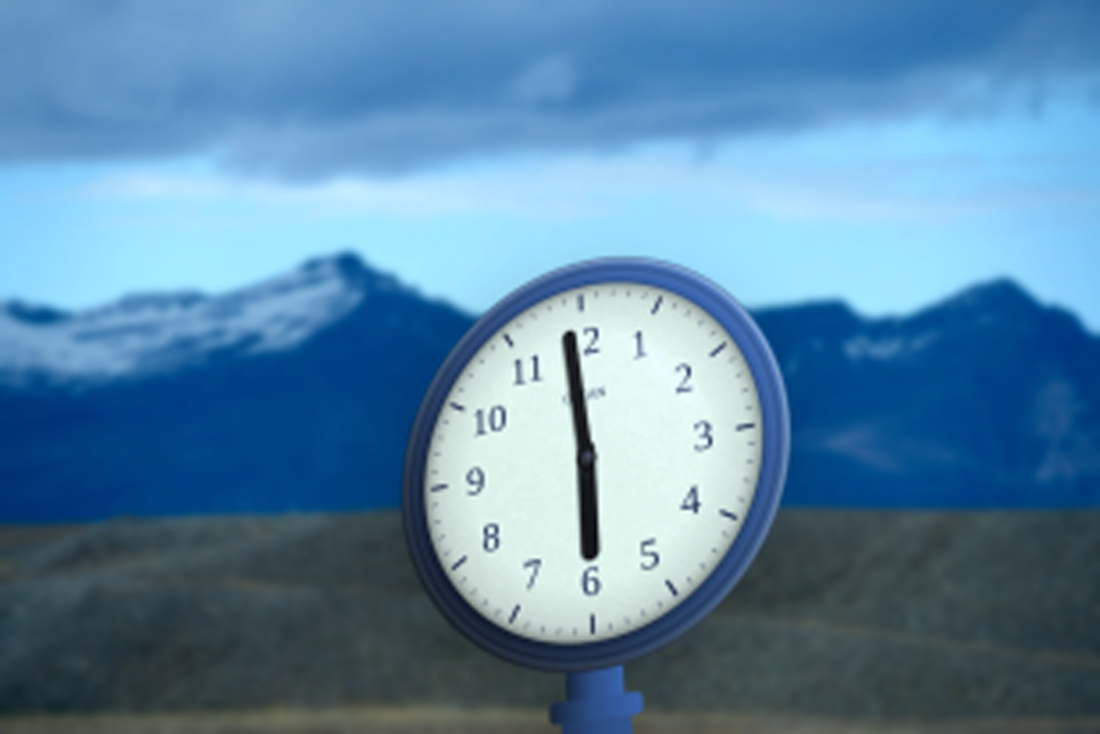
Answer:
h=5 m=59
